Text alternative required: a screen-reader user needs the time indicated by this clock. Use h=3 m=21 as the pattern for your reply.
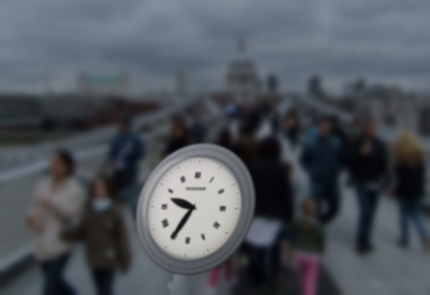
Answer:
h=9 m=35
